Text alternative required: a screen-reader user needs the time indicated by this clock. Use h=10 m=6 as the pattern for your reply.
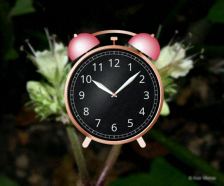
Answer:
h=10 m=8
